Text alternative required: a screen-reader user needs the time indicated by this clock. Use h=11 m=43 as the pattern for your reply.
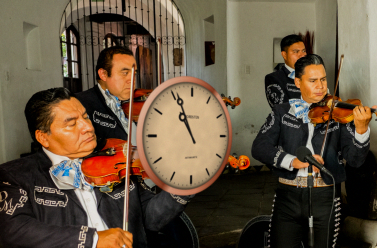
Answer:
h=10 m=56
